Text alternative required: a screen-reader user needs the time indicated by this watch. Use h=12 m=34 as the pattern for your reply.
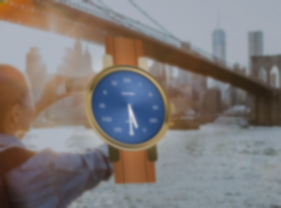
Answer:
h=5 m=30
